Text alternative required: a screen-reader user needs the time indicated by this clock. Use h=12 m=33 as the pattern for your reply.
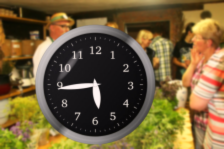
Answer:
h=5 m=44
